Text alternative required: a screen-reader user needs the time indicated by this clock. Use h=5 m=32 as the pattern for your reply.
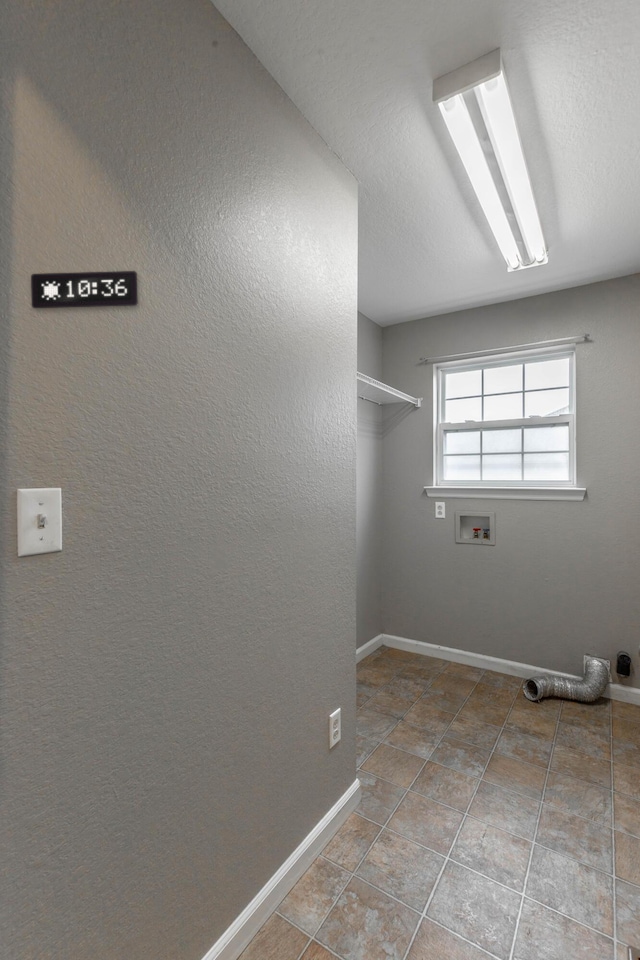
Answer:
h=10 m=36
